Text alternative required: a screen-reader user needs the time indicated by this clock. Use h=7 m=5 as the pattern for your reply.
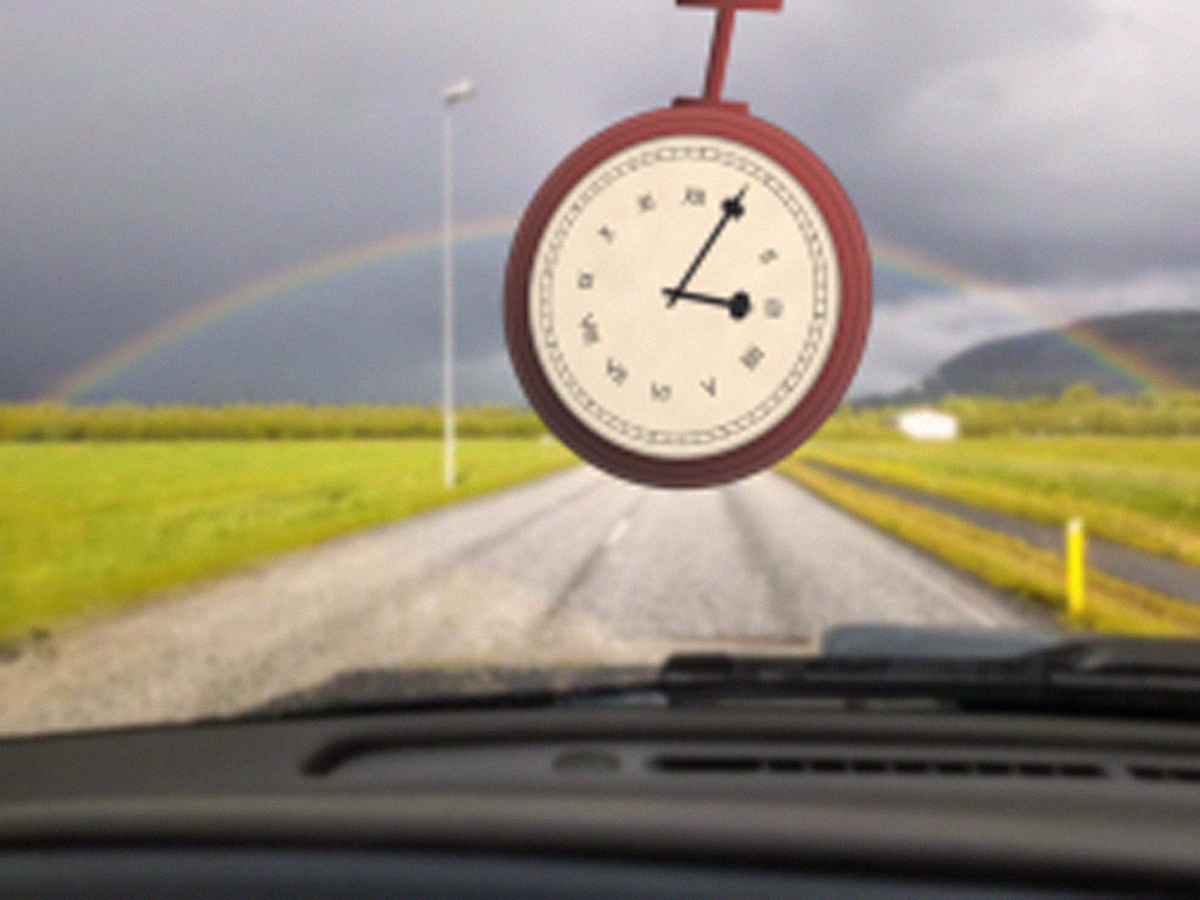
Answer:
h=3 m=4
